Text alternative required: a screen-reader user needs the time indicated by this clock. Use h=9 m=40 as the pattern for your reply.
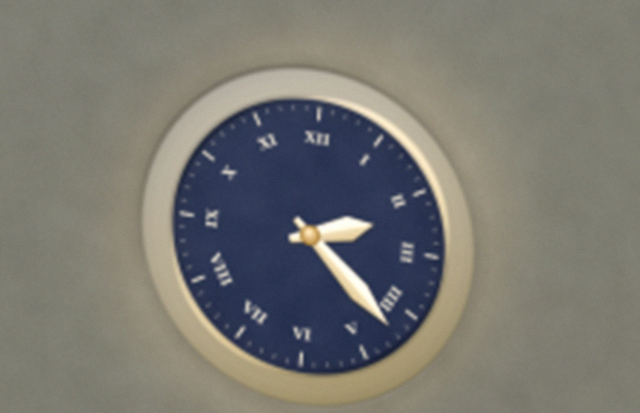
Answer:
h=2 m=22
